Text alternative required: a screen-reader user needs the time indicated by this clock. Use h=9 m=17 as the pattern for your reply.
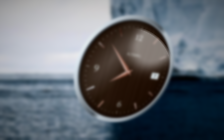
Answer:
h=7 m=52
